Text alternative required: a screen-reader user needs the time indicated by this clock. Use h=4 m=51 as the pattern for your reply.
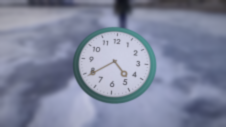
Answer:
h=4 m=39
